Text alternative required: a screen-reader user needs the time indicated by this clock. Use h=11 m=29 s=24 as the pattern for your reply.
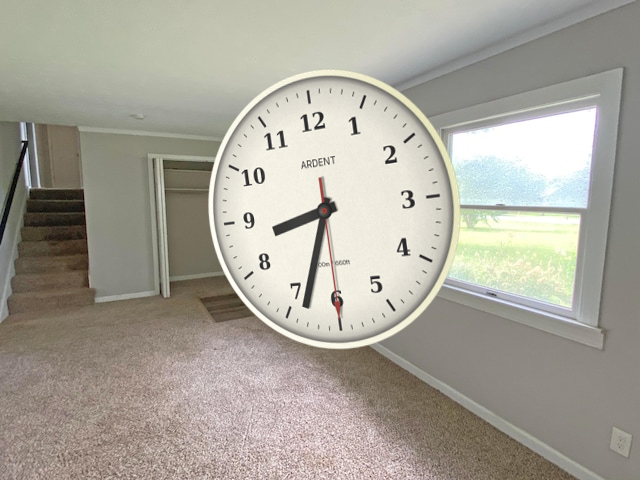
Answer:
h=8 m=33 s=30
